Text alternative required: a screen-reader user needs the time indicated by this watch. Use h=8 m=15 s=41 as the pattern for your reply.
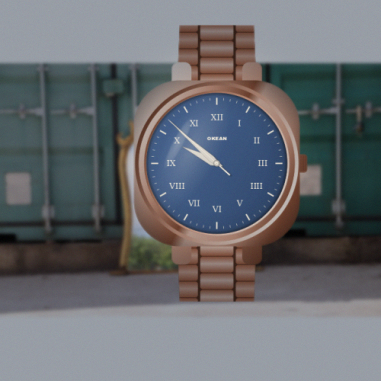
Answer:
h=9 m=51 s=52
